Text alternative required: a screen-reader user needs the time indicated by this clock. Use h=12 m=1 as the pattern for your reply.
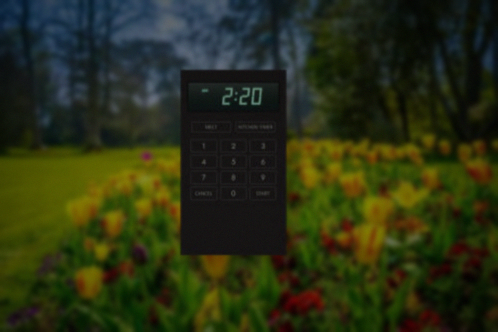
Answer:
h=2 m=20
